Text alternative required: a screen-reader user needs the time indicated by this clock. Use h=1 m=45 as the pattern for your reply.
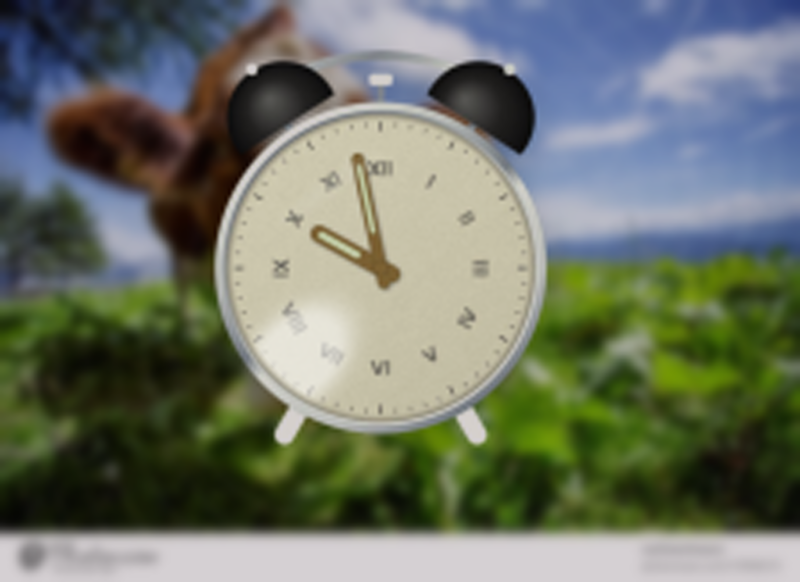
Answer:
h=9 m=58
